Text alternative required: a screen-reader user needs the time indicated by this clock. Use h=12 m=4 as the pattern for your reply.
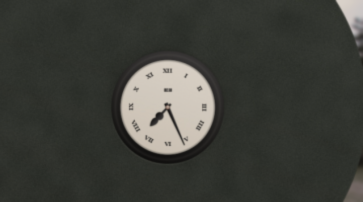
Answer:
h=7 m=26
